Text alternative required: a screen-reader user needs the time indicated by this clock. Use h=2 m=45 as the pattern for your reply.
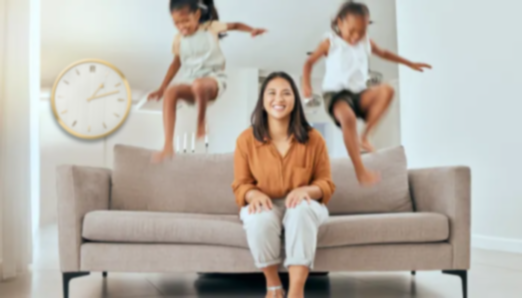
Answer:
h=1 m=12
